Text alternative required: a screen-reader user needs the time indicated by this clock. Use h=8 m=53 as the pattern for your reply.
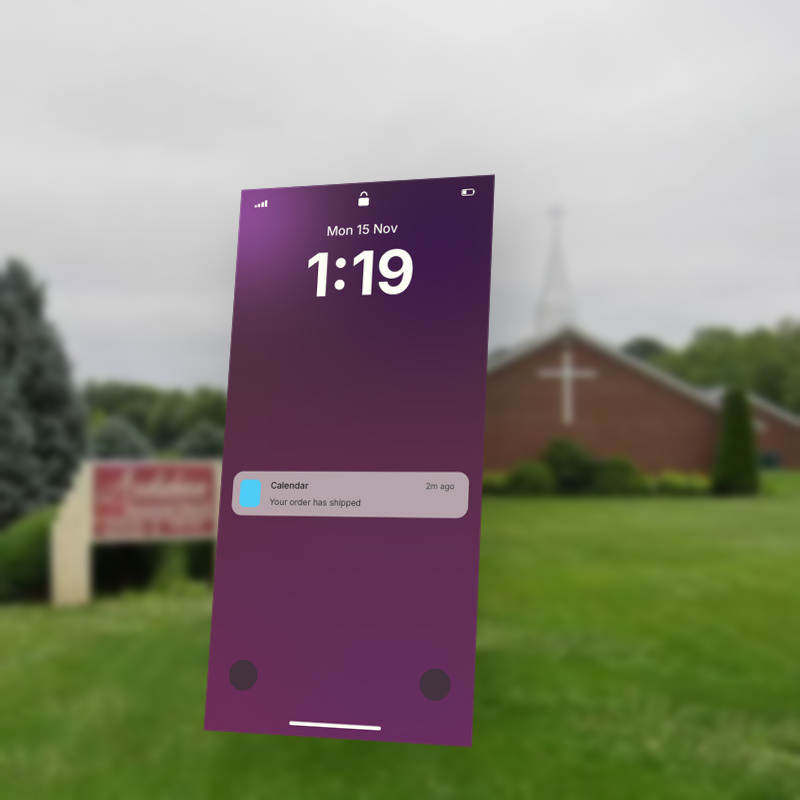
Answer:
h=1 m=19
